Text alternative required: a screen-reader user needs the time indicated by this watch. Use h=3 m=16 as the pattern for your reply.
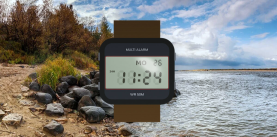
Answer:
h=11 m=24
